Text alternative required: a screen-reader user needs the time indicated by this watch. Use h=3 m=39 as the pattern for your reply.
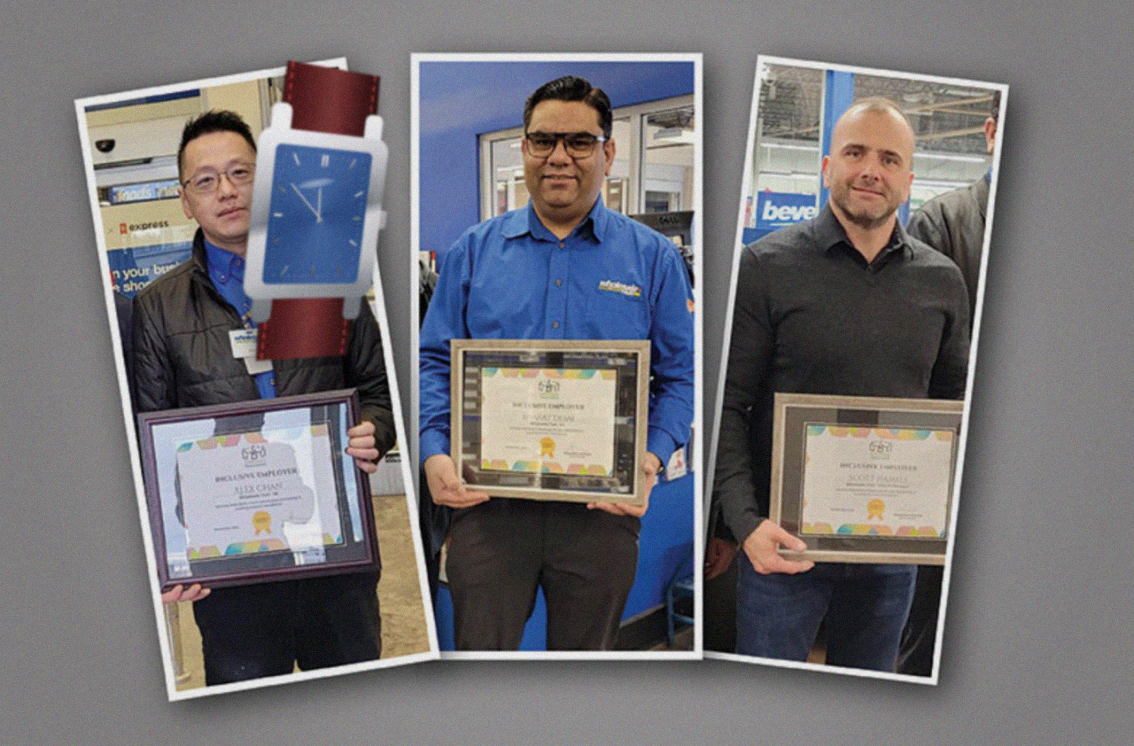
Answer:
h=11 m=52
